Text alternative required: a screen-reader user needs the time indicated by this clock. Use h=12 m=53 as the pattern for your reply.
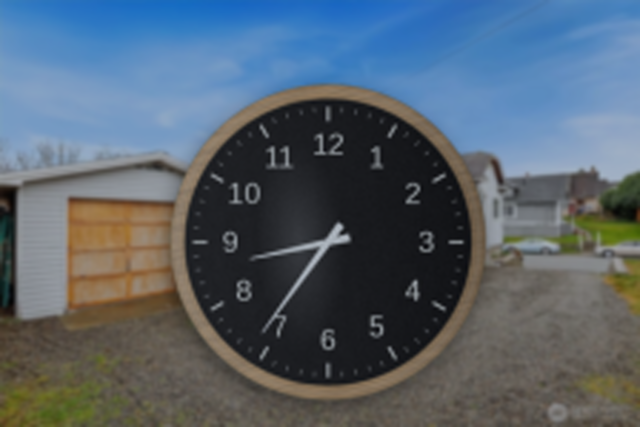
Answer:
h=8 m=36
